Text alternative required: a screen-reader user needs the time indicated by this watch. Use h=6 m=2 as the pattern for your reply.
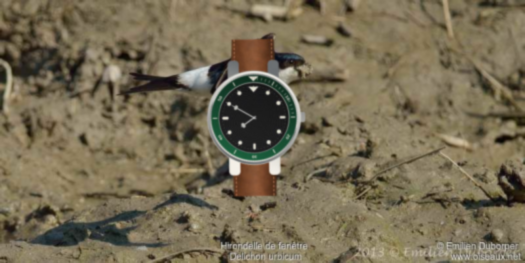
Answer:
h=7 m=50
